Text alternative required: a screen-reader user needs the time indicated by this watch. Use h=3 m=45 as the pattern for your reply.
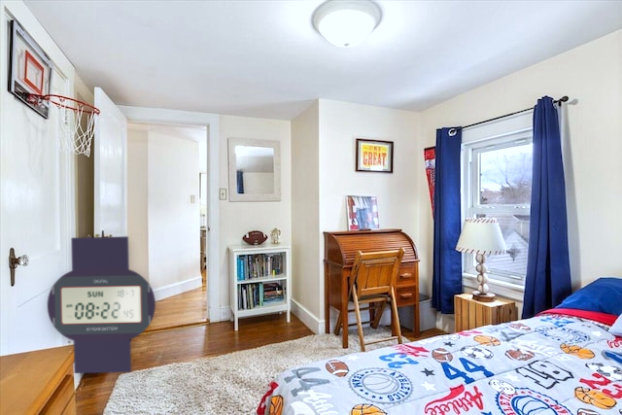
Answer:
h=8 m=22
